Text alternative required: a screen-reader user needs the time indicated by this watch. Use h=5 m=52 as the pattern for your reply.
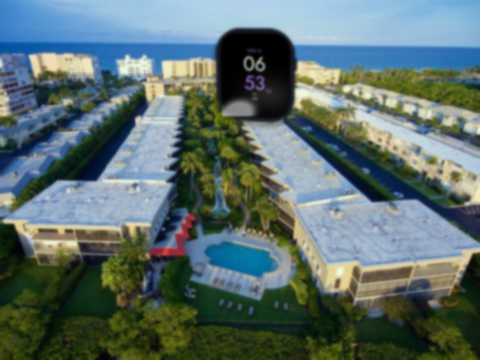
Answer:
h=6 m=53
